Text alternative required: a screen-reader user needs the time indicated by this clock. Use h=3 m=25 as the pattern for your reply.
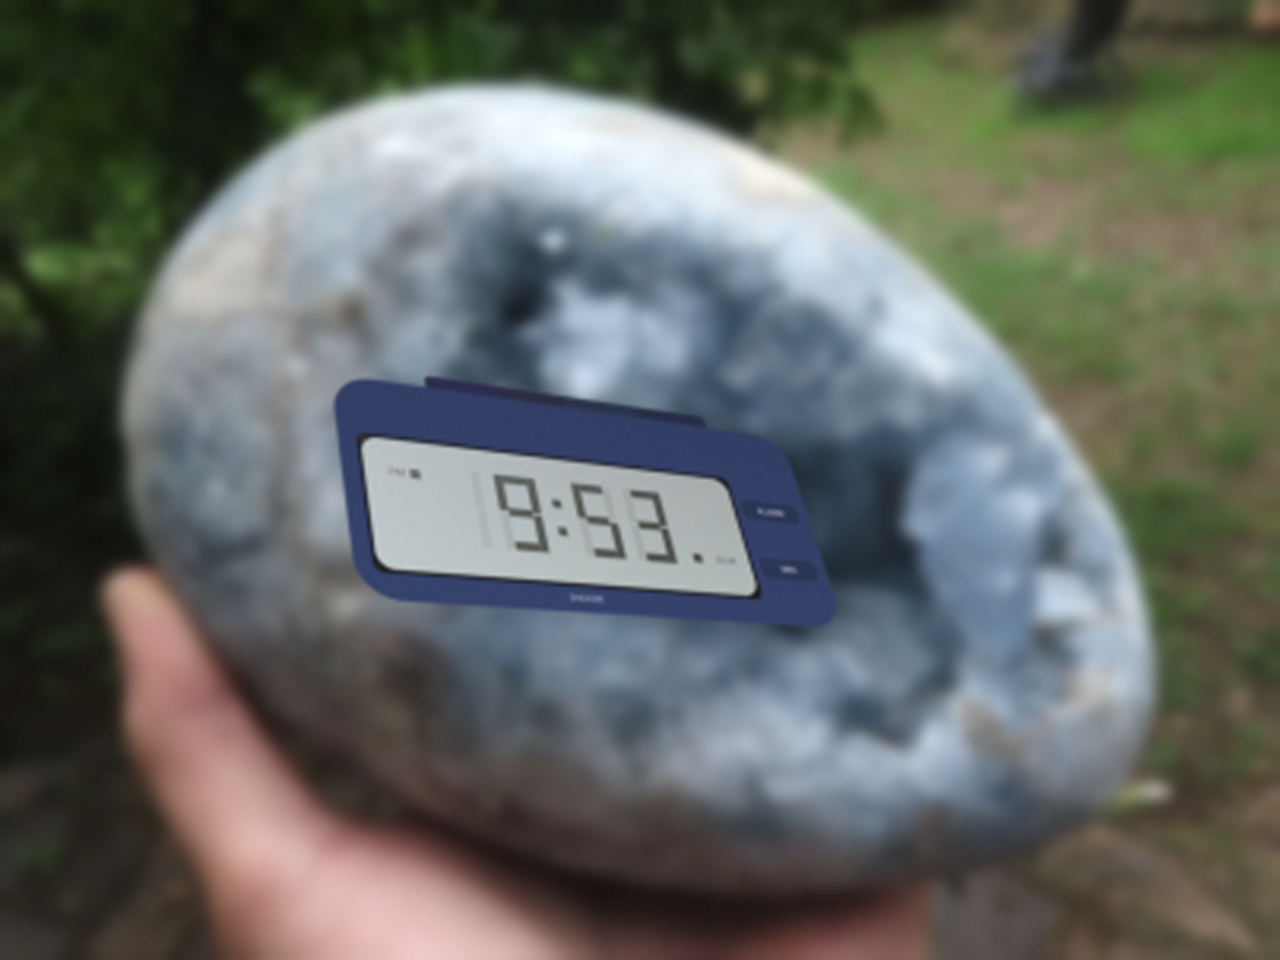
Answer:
h=9 m=53
